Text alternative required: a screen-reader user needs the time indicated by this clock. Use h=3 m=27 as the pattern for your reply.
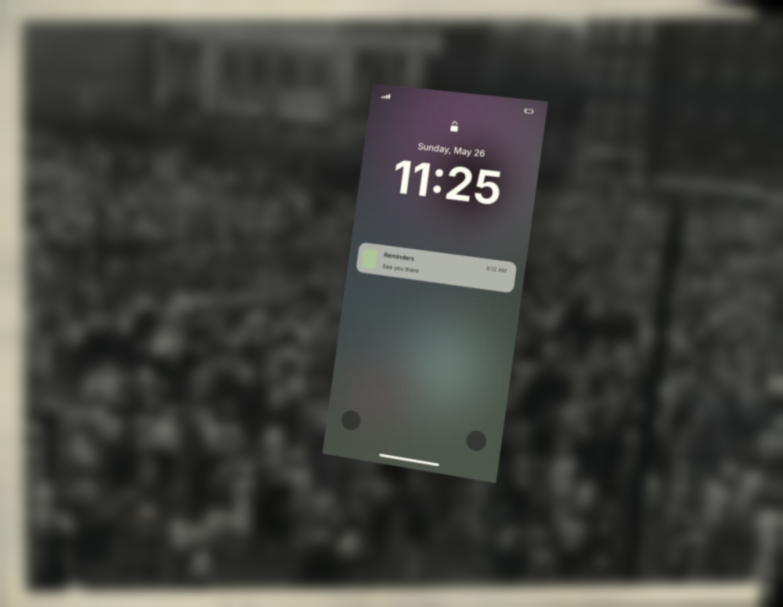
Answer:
h=11 m=25
